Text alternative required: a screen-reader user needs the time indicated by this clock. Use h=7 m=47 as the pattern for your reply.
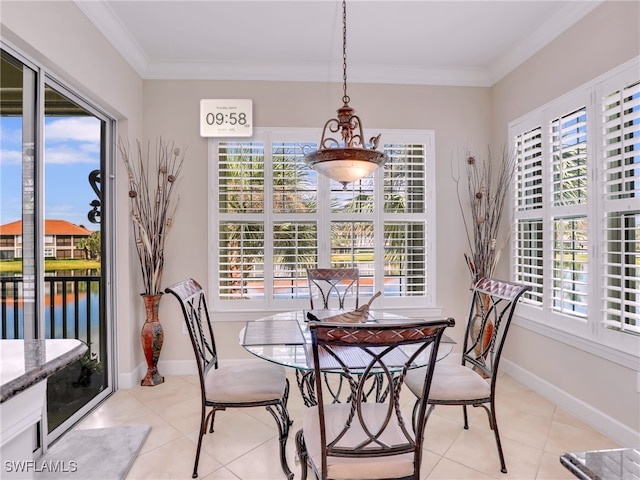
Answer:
h=9 m=58
